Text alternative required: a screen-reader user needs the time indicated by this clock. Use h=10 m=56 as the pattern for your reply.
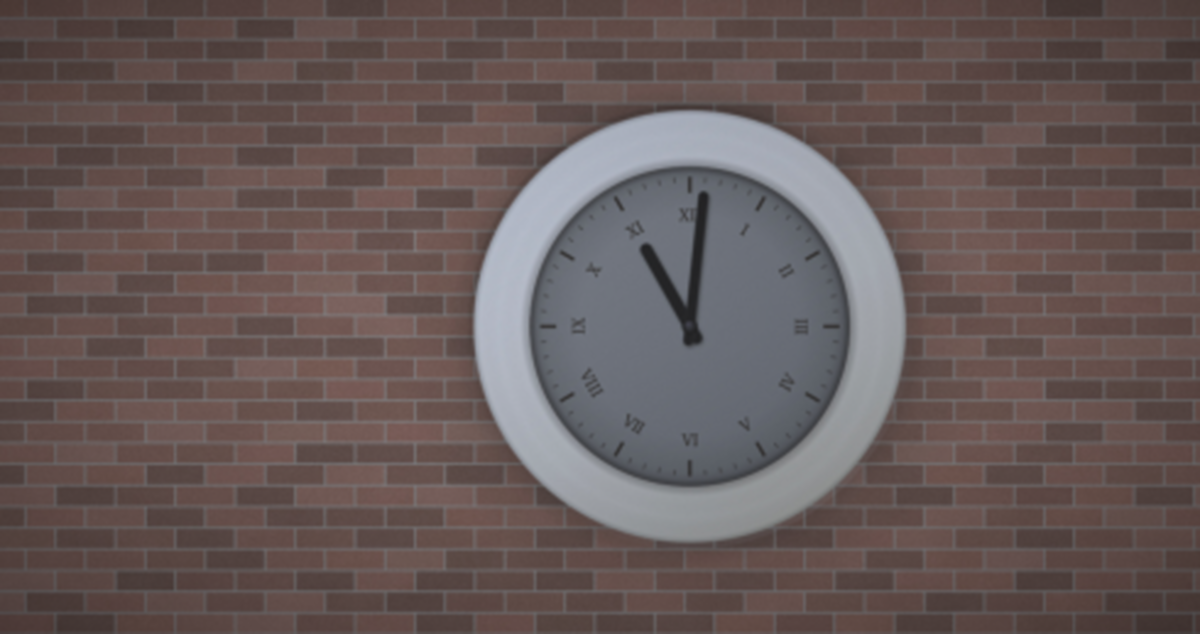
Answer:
h=11 m=1
